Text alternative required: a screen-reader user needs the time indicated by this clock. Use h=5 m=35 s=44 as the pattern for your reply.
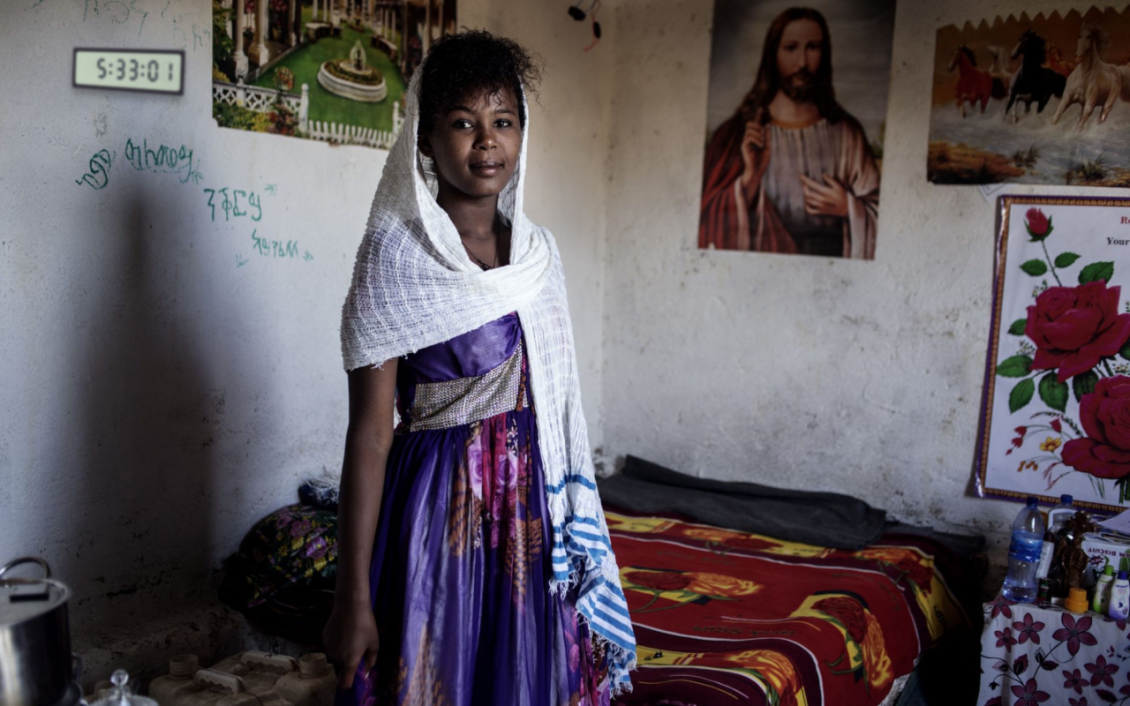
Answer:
h=5 m=33 s=1
